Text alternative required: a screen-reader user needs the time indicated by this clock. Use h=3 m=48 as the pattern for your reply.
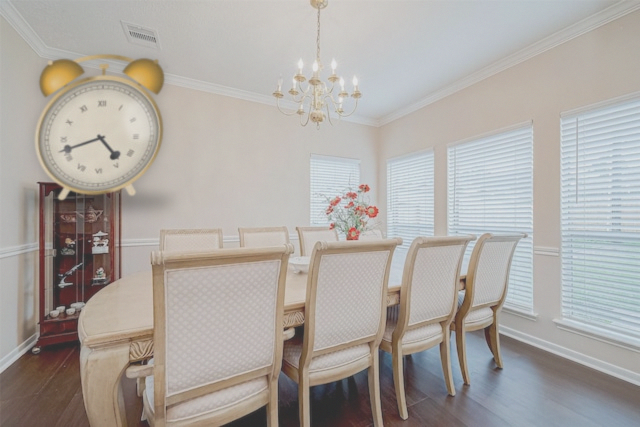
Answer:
h=4 m=42
